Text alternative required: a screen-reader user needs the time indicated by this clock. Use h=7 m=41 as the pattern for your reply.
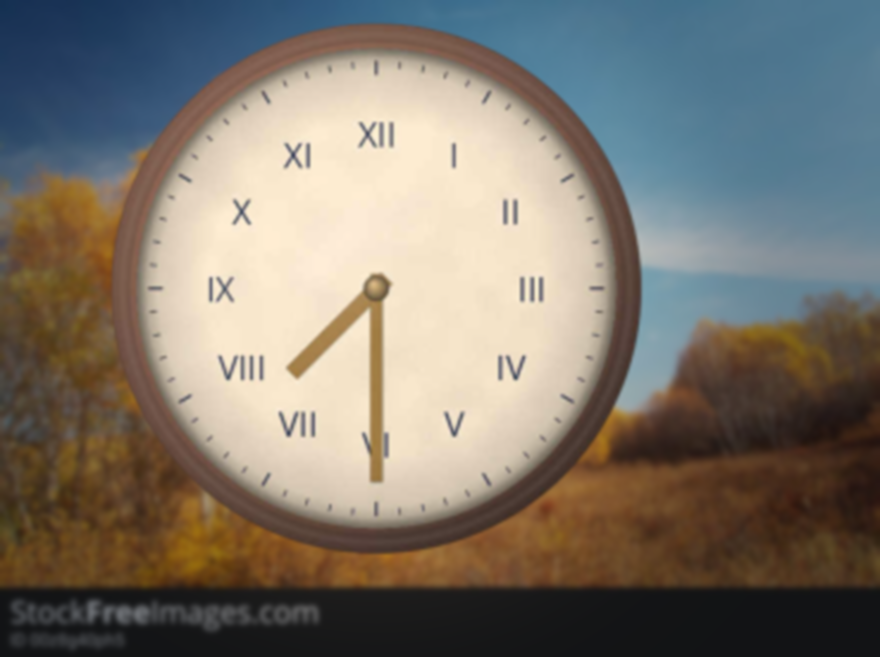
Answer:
h=7 m=30
